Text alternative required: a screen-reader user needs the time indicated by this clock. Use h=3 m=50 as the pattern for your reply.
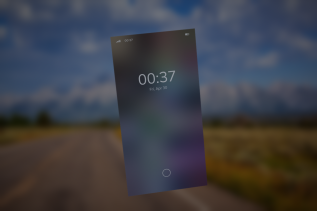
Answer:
h=0 m=37
